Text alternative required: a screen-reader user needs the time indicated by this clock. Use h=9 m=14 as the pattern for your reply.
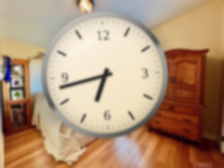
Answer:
h=6 m=43
